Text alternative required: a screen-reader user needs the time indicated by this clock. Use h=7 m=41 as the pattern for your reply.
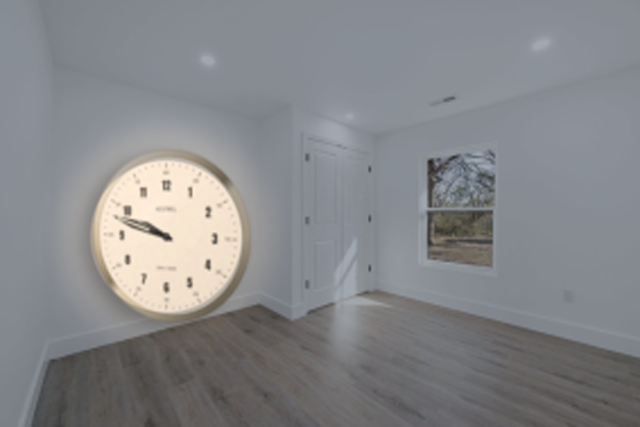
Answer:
h=9 m=48
